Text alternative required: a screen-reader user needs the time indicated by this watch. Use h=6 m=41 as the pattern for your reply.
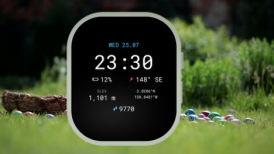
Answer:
h=23 m=30
